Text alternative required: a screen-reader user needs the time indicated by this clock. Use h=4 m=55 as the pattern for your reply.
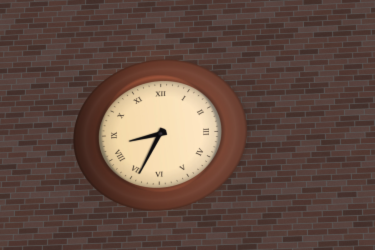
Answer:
h=8 m=34
